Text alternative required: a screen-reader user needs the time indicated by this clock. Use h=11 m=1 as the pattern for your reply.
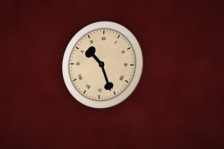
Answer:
h=10 m=26
